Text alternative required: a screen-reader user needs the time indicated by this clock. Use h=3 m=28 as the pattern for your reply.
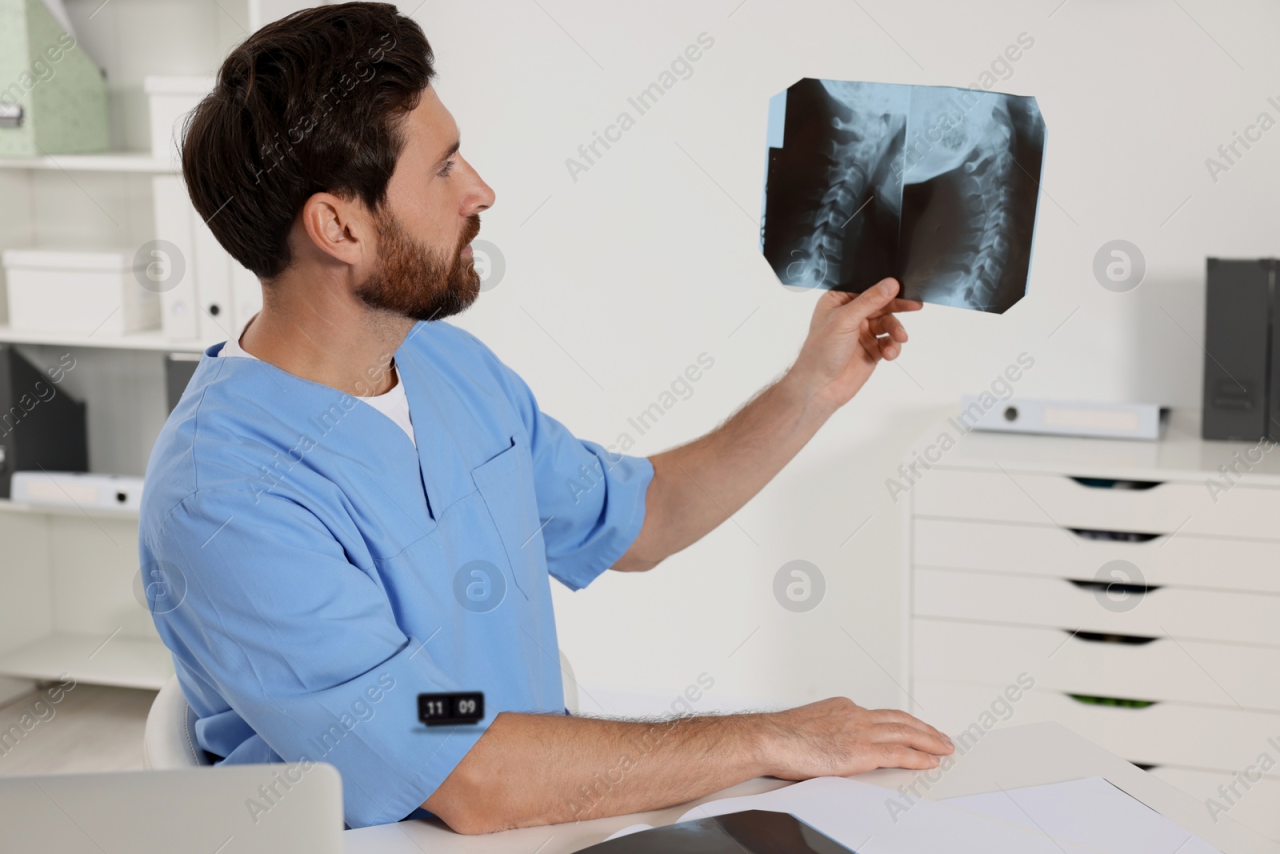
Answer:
h=11 m=9
